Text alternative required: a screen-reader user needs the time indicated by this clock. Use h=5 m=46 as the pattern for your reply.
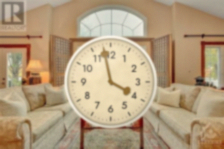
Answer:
h=3 m=58
